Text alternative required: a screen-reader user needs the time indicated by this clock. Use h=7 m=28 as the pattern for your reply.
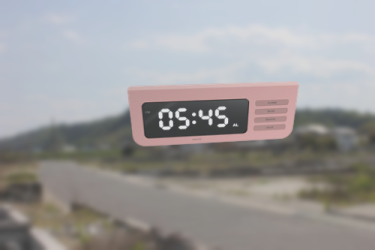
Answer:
h=5 m=45
